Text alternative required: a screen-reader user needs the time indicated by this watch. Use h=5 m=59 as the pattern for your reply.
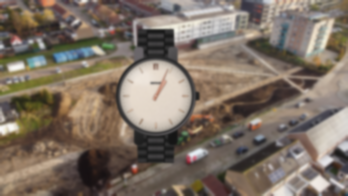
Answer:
h=1 m=4
